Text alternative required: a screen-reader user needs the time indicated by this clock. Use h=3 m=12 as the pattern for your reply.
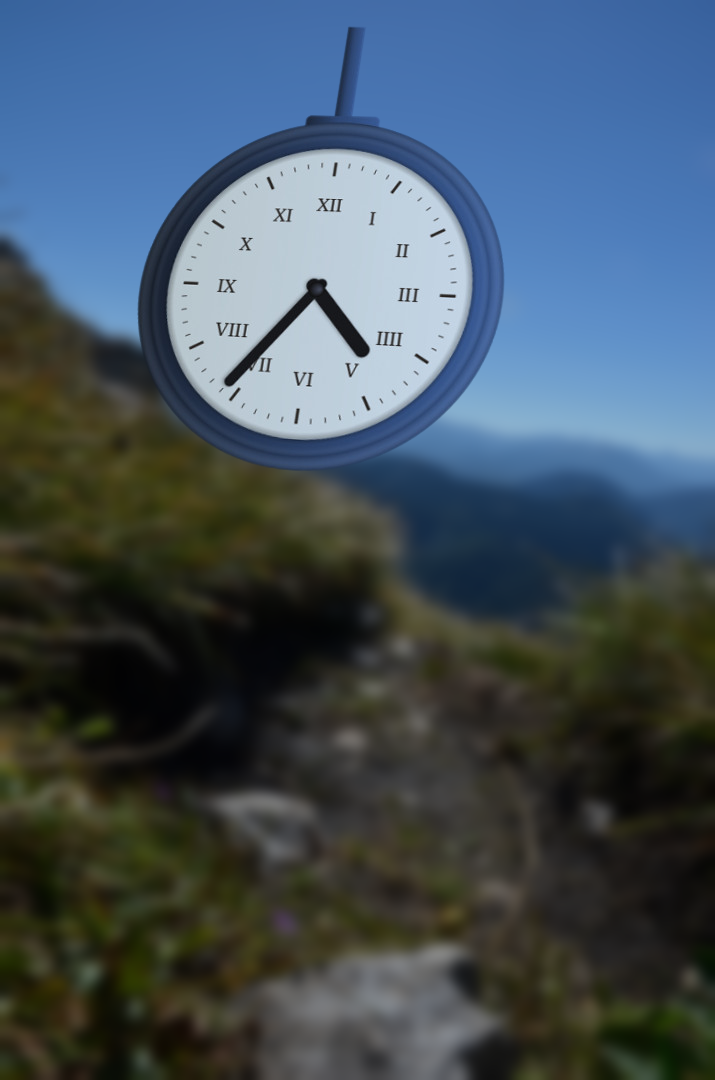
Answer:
h=4 m=36
